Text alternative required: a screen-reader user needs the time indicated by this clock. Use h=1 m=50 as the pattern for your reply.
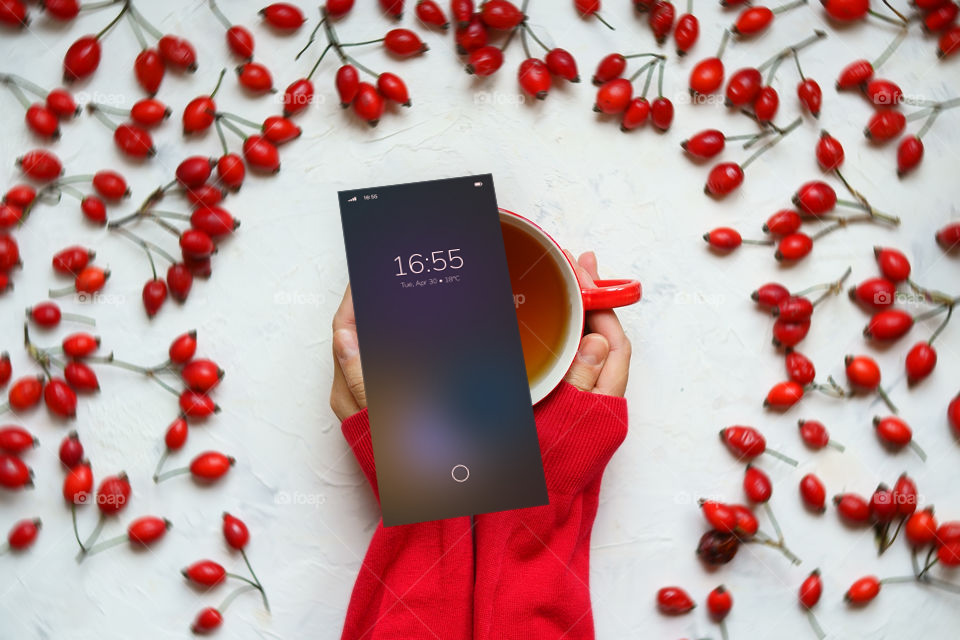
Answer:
h=16 m=55
